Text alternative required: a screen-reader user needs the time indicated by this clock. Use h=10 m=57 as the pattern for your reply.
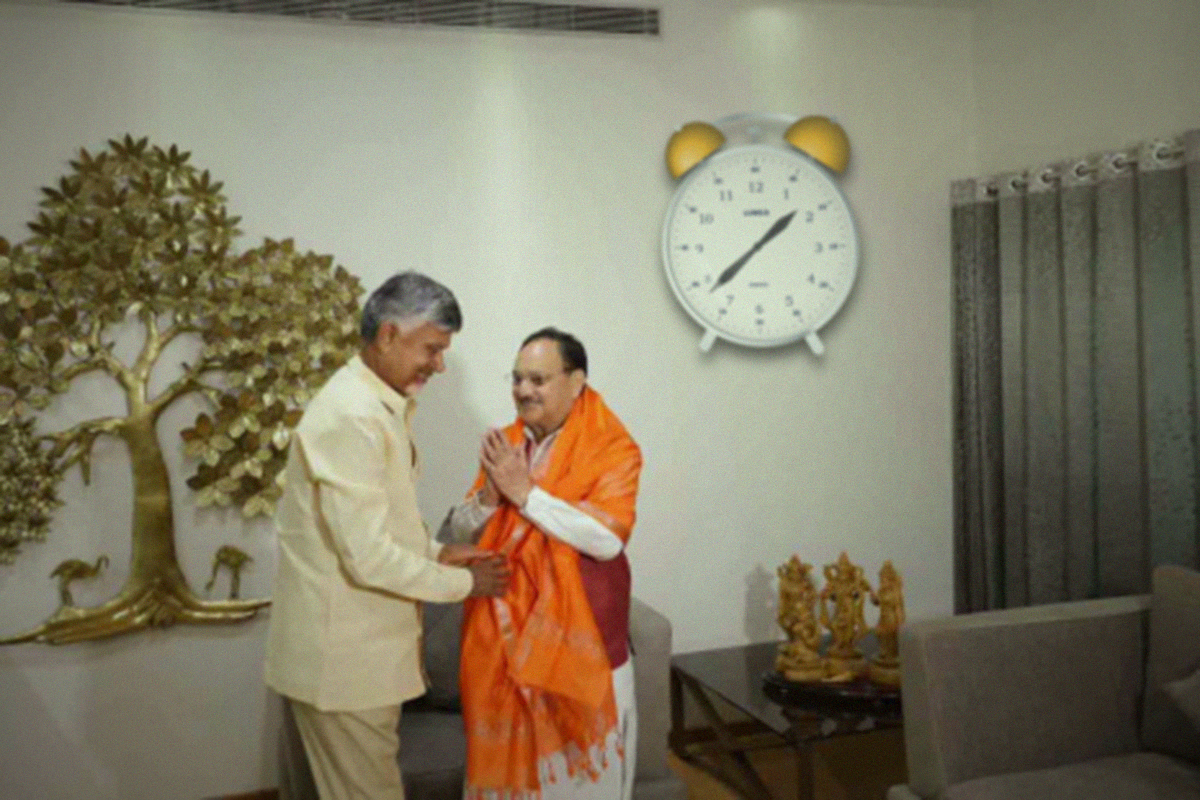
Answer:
h=1 m=38
